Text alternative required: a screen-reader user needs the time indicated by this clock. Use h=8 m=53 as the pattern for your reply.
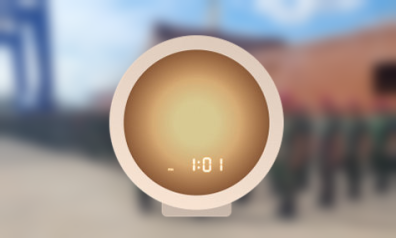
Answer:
h=1 m=1
